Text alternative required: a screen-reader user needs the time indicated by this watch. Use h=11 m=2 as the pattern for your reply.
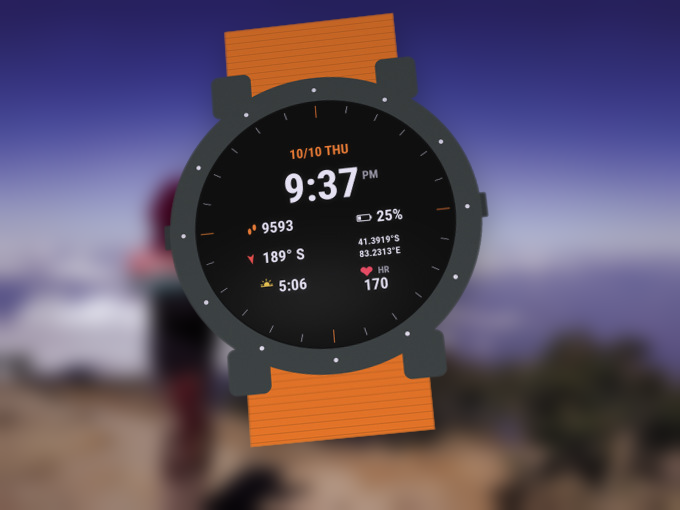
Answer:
h=9 m=37
